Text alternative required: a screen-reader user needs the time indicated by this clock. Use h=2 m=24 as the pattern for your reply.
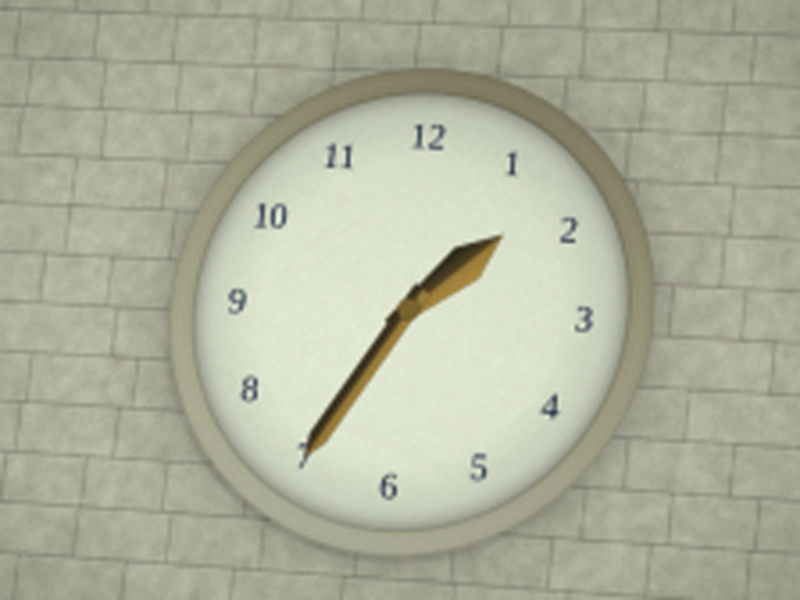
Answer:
h=1 m=35
